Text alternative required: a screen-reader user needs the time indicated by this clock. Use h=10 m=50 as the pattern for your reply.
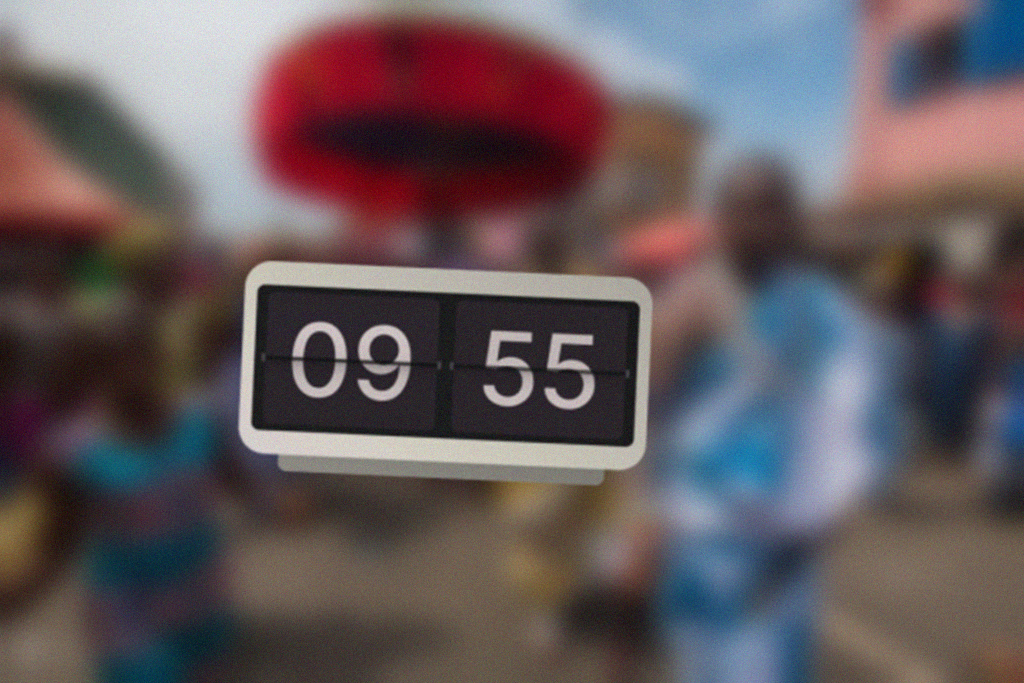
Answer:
h=9 m=55
